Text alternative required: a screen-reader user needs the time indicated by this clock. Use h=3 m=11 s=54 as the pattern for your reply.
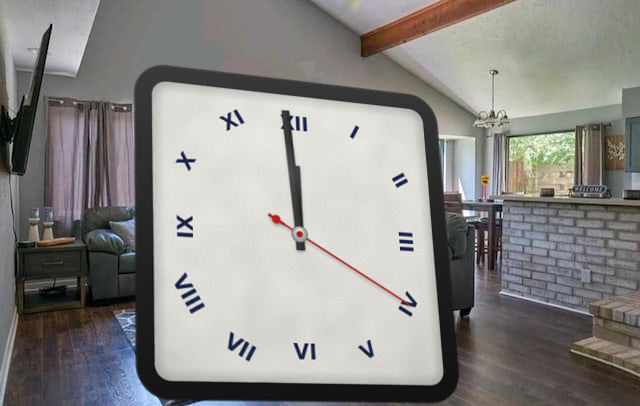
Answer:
h=11 m=59 s=20
